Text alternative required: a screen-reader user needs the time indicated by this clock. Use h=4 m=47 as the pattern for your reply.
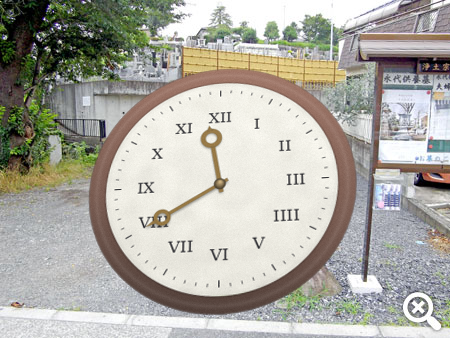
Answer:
h=11 m=40
